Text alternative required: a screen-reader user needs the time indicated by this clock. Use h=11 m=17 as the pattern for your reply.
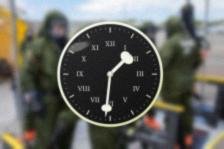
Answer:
h=1 m=31
